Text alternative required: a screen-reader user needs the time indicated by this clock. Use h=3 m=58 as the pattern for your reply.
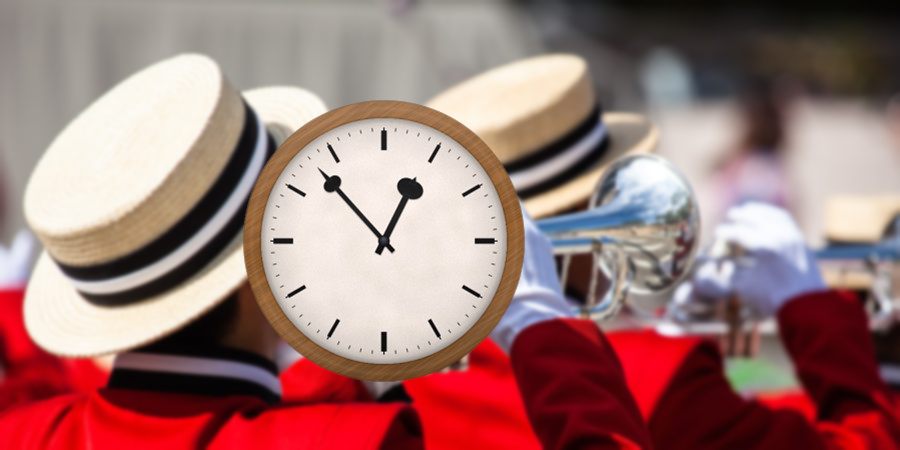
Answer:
h=12 m=53
